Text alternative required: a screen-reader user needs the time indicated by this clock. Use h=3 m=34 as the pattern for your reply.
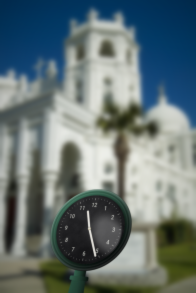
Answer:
h=11 m=26
